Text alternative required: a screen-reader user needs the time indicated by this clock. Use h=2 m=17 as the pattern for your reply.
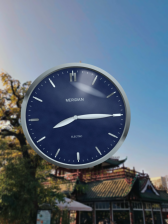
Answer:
h=8 m=15
